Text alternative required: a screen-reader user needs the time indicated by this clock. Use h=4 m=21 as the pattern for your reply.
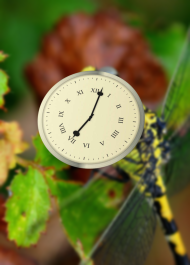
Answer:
h=7 m=2
